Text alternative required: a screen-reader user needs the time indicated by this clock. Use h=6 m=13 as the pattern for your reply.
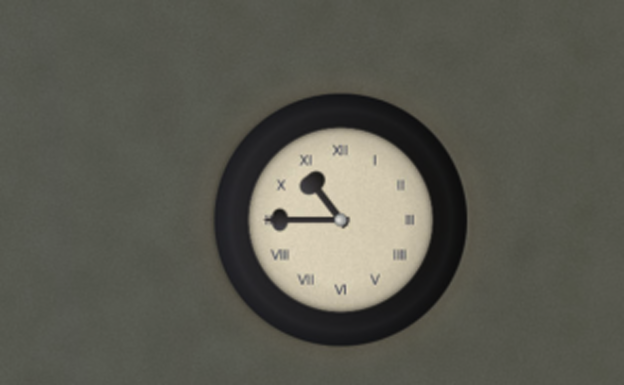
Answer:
h=10 m=45
